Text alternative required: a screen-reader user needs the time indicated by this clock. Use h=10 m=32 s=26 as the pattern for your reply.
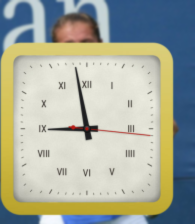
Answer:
h=8 m=58 s=16
